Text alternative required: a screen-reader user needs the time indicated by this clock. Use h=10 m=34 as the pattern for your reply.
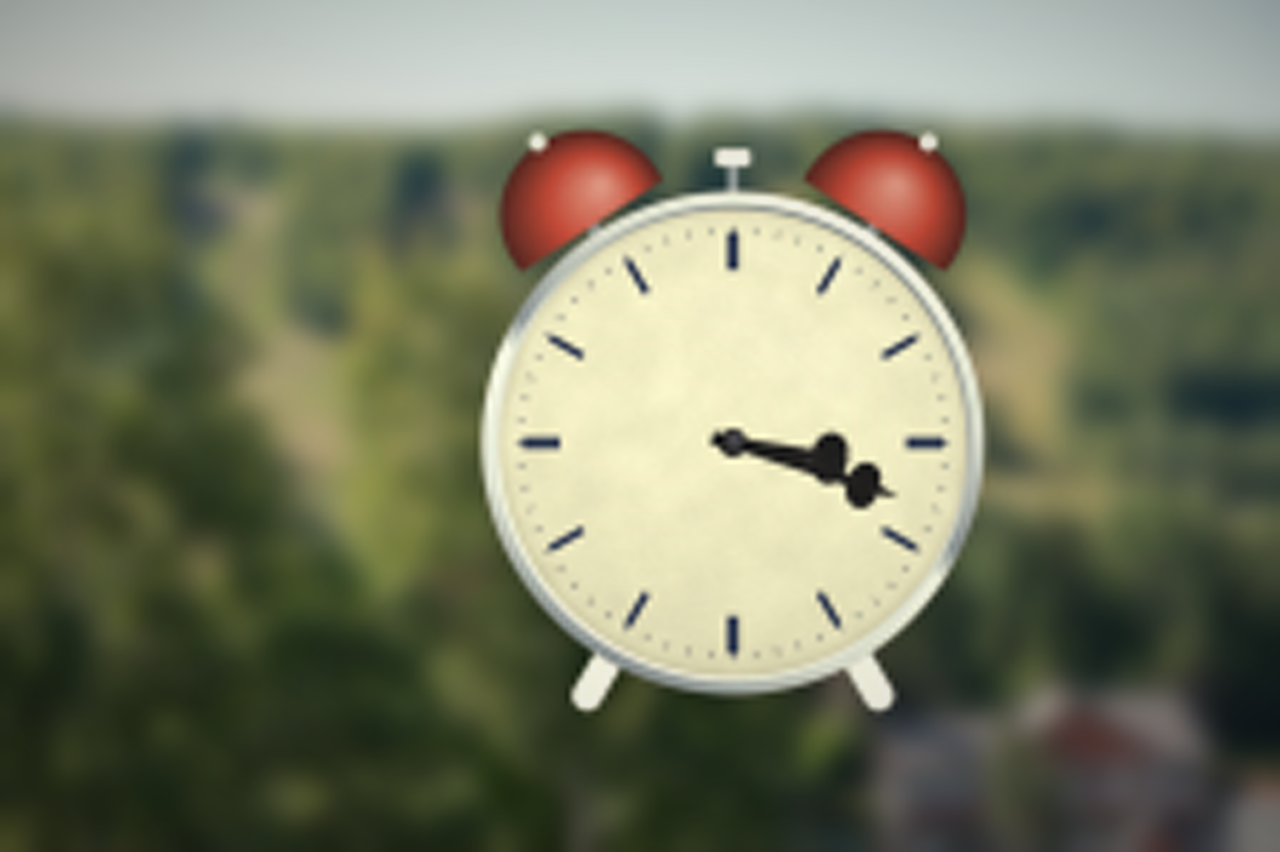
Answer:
h=3 m=18
